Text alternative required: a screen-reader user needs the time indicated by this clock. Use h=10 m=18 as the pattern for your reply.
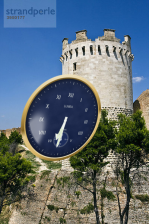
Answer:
h=6 m=31
